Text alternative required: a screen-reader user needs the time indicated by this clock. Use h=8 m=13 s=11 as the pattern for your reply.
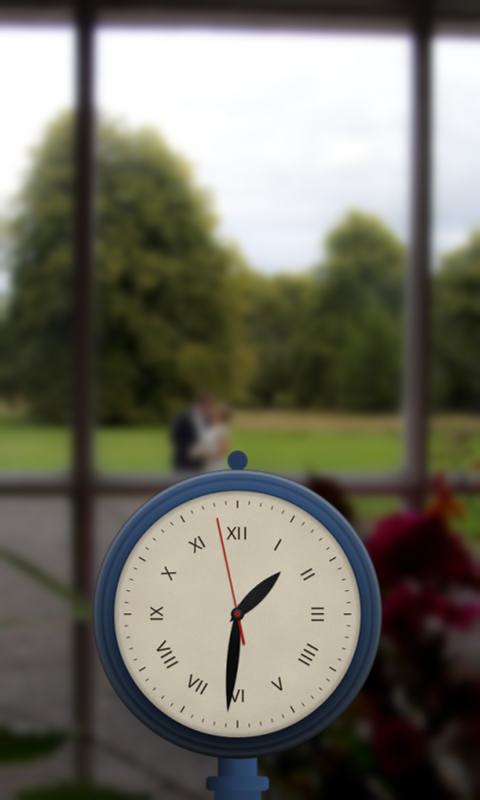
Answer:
h=1 m=30 s=58
